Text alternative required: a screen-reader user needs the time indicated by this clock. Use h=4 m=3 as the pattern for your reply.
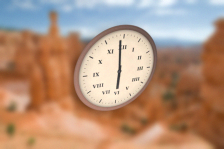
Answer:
h=5 m=59
